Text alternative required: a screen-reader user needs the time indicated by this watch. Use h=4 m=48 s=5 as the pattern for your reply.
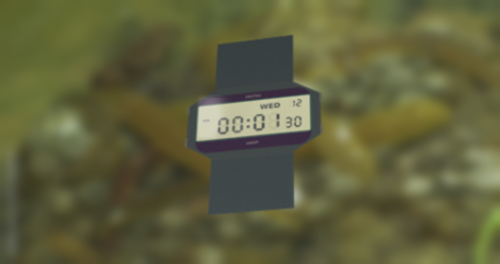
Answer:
h=0 m=1 s=30
